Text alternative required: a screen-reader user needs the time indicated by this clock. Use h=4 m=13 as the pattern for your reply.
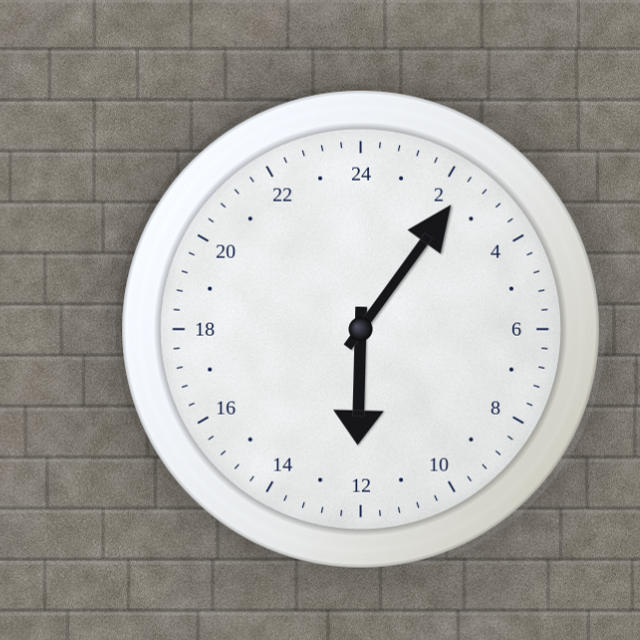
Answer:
h=12 m=6
